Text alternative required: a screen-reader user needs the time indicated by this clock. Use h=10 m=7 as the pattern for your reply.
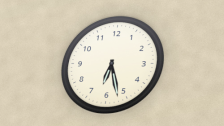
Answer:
h=6 m=27
